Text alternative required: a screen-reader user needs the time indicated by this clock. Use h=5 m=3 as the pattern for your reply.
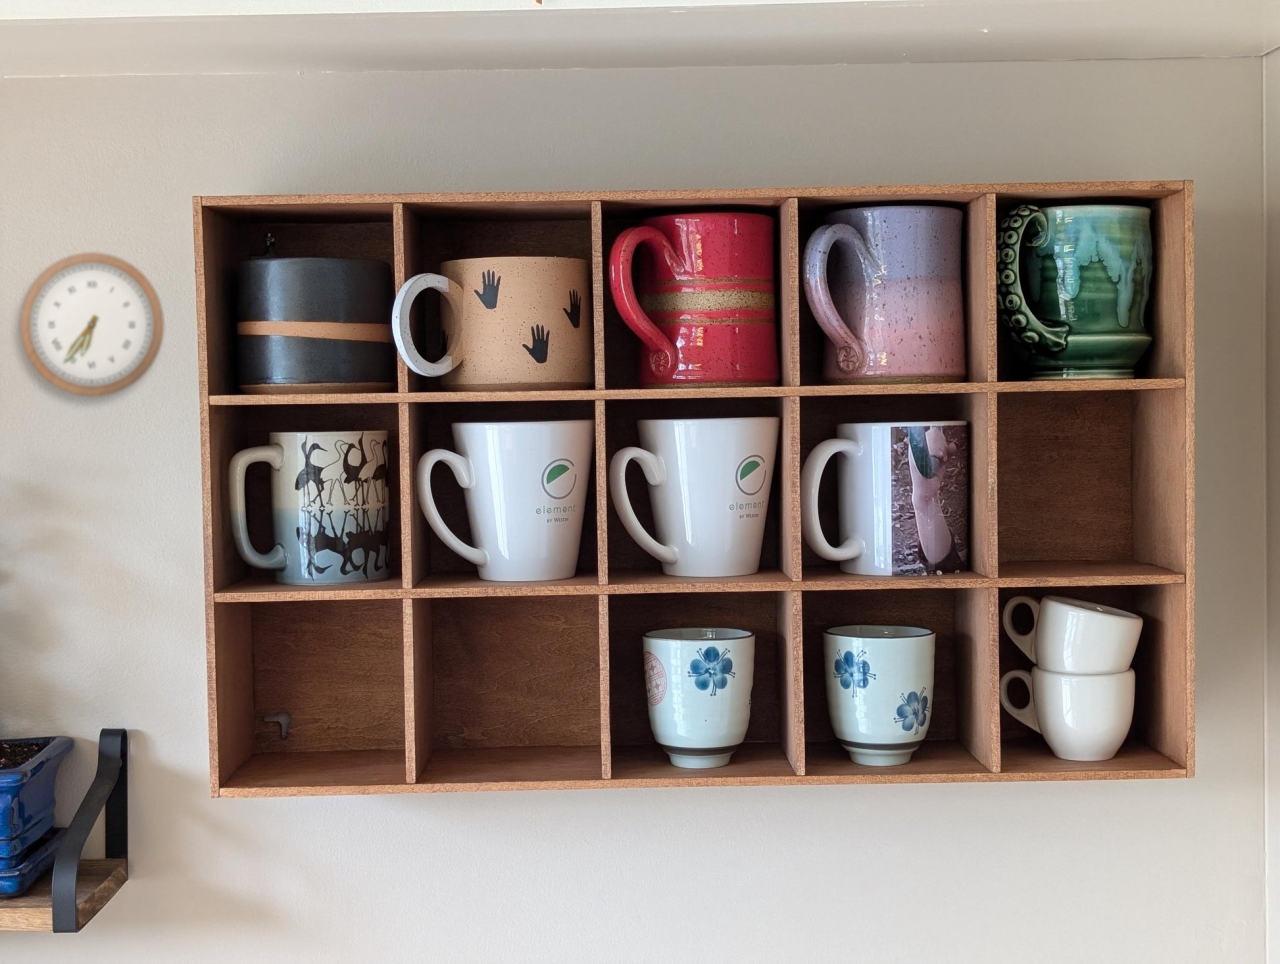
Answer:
h=6 m=36
